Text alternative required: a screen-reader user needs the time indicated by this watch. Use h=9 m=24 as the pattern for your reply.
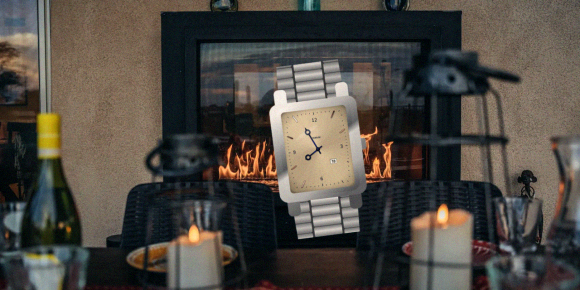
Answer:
h=7 m=56
